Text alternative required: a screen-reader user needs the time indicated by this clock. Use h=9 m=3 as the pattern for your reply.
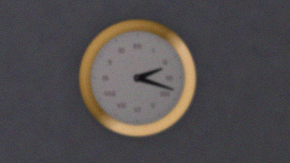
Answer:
h=2 m=18
